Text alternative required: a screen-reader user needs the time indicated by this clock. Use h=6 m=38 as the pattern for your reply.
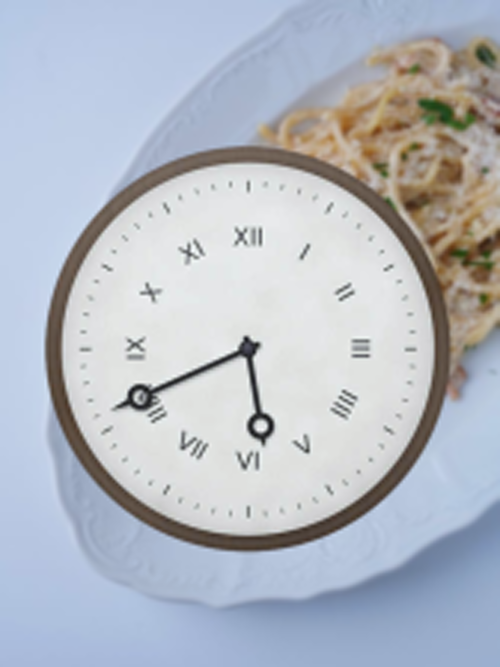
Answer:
h=5 m=41
